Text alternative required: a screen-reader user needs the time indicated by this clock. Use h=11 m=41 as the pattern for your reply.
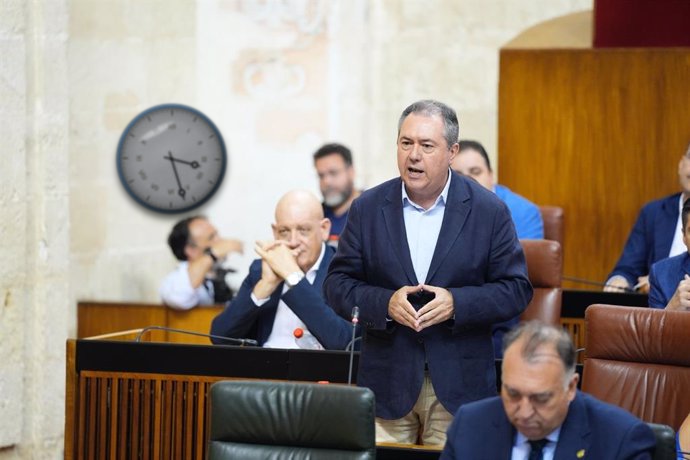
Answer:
h=3 m=27
